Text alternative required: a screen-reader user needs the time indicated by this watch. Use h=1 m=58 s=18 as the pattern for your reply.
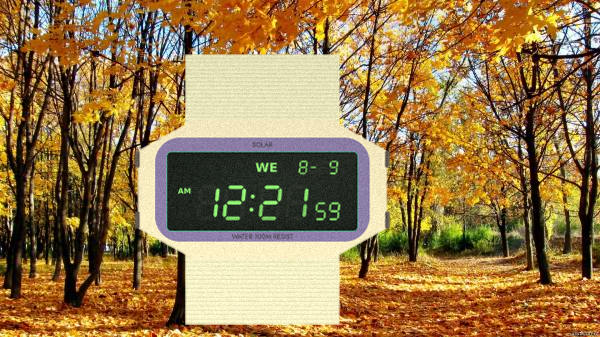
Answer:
h=12 m=21 s=59
